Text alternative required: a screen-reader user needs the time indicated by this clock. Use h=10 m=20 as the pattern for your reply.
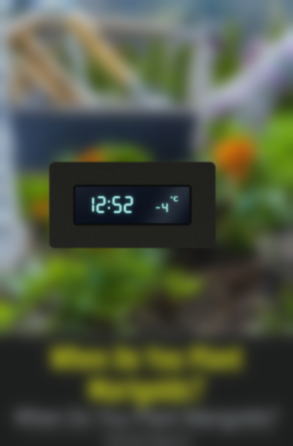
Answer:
h=12 m=52
